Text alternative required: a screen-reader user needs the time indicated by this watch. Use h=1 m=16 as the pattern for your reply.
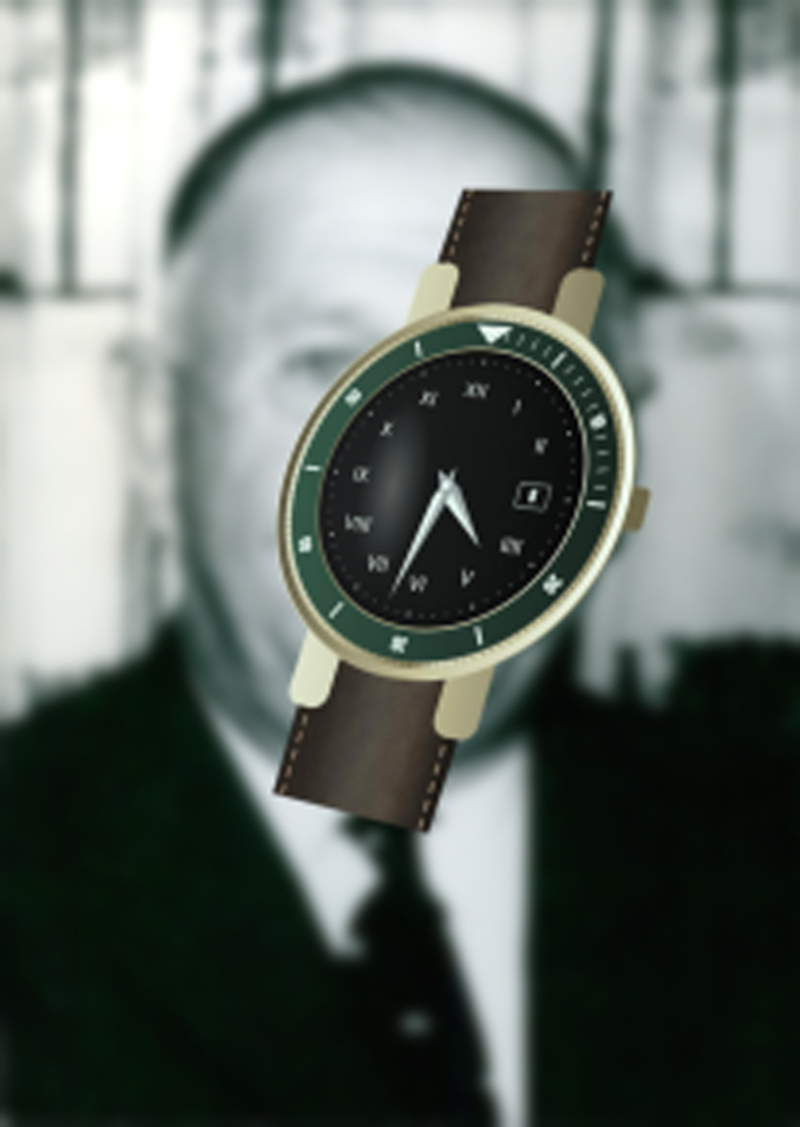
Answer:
h=4 m=32
